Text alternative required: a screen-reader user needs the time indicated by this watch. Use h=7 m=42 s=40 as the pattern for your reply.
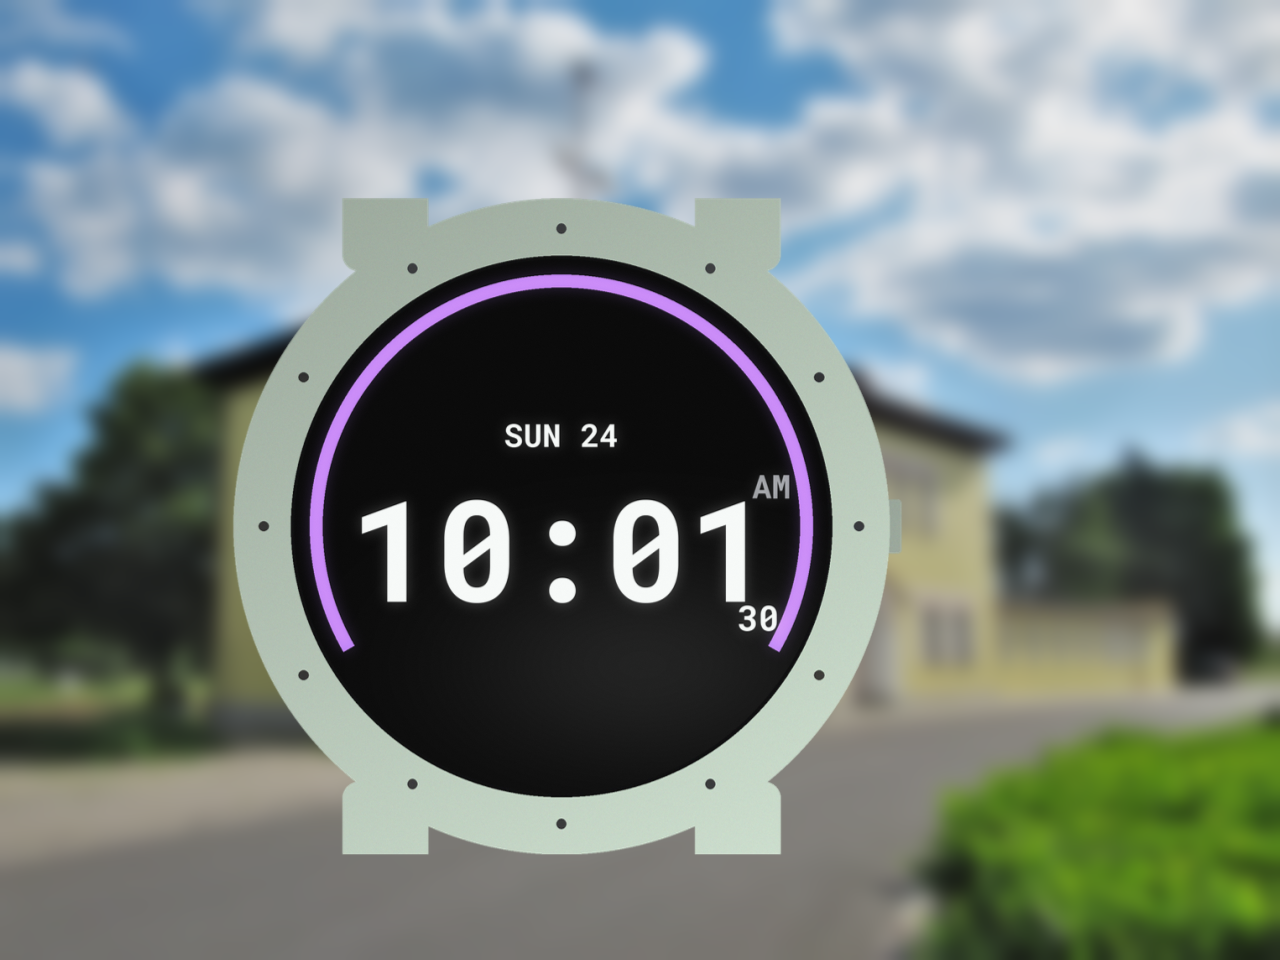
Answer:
h=10 m=1 s=30
